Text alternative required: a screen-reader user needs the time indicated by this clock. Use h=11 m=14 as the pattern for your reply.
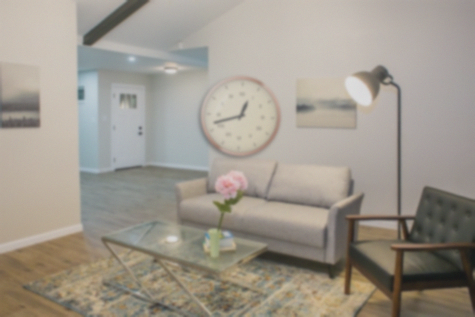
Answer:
h=12 m=42
